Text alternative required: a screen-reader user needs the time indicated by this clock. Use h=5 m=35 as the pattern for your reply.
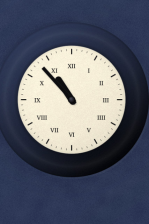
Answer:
h=10 m=53
